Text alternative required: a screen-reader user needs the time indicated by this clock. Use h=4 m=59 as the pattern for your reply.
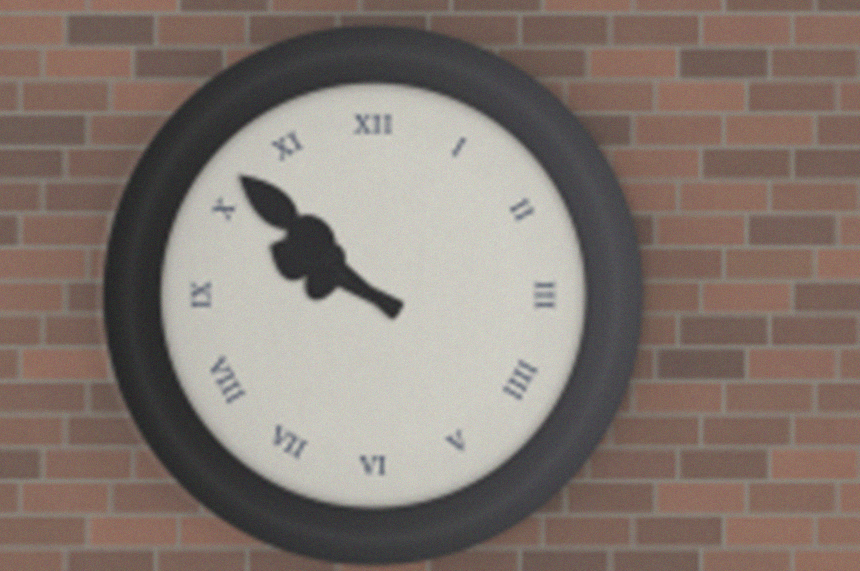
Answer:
h=9 m=52
